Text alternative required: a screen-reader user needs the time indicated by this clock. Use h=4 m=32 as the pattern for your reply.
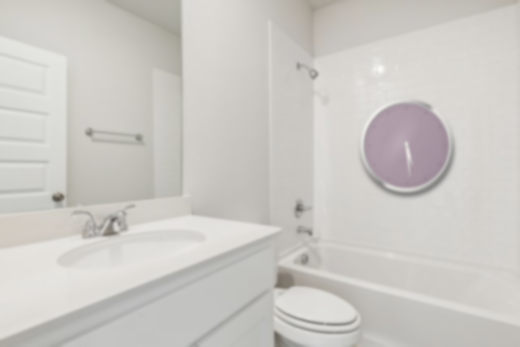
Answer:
h=5 m=29
